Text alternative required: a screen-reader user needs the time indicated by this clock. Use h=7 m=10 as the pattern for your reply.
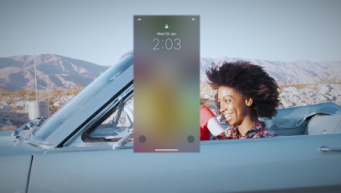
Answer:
h=2 m=3
